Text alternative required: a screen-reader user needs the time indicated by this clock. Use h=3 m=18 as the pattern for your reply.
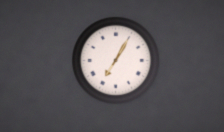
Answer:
h=7 m=5
